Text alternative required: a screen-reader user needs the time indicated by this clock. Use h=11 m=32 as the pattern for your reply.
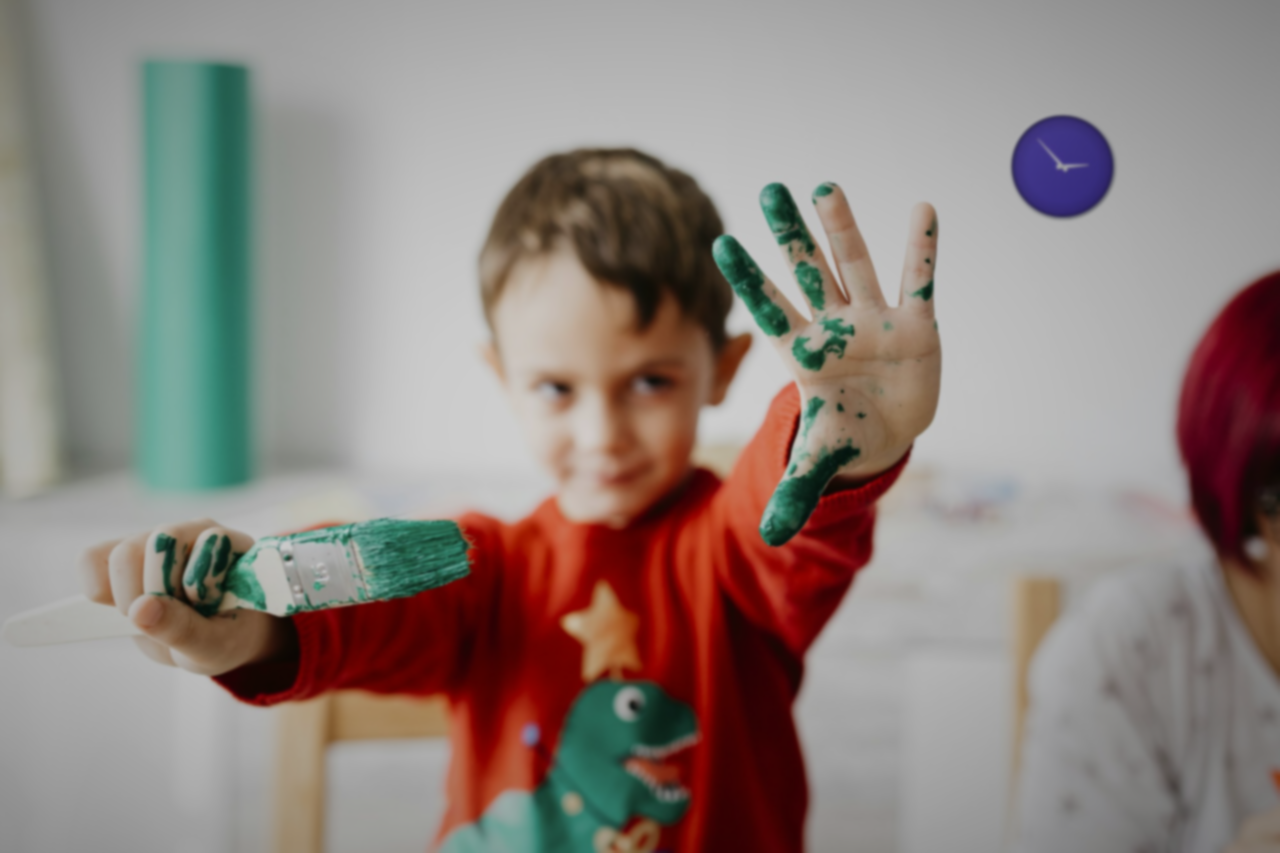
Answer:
h=2 m=53
